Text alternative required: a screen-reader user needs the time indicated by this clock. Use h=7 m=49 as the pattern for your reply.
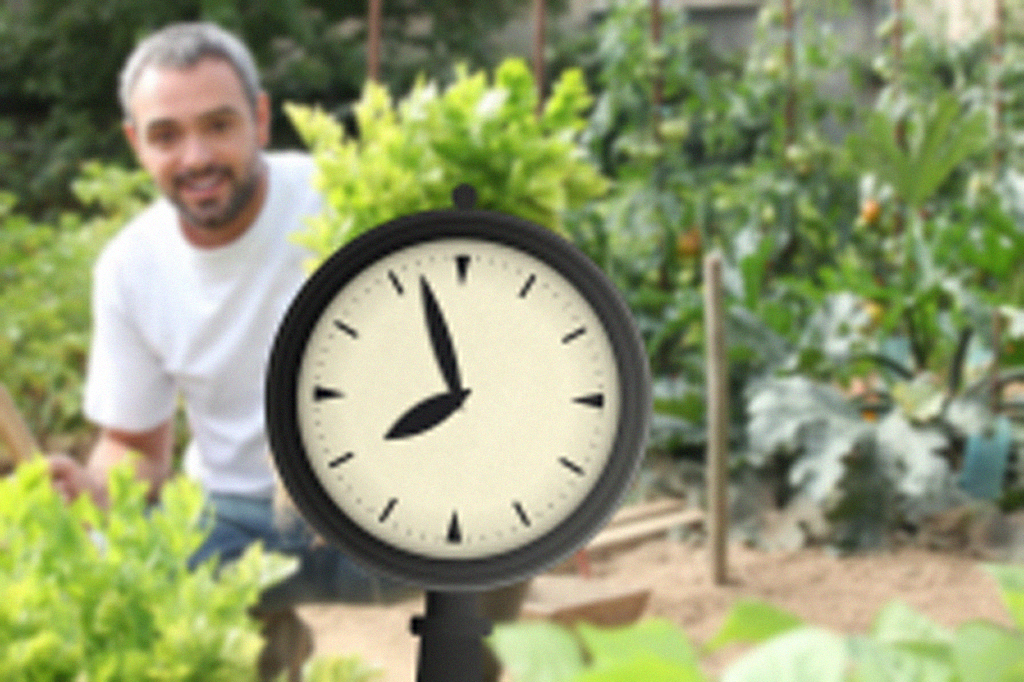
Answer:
h=7 m=57
